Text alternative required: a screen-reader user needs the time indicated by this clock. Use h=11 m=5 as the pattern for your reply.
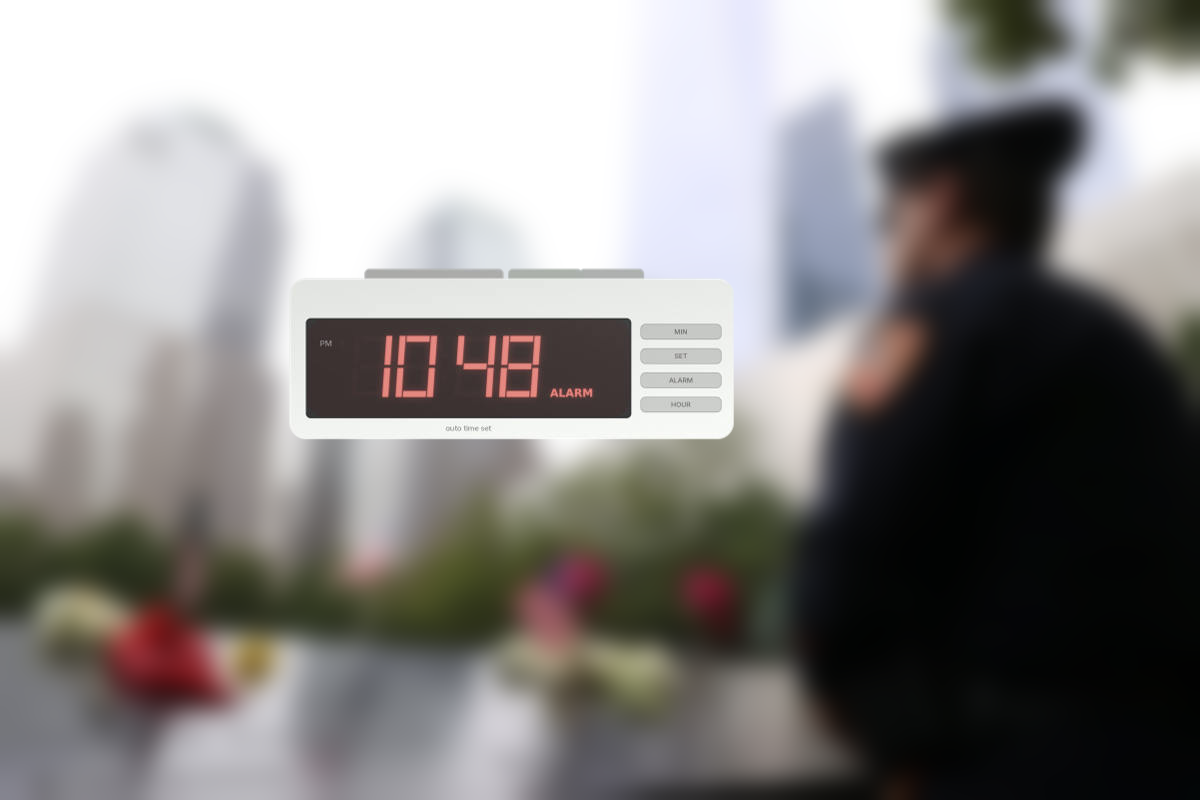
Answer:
h=10 m=48
